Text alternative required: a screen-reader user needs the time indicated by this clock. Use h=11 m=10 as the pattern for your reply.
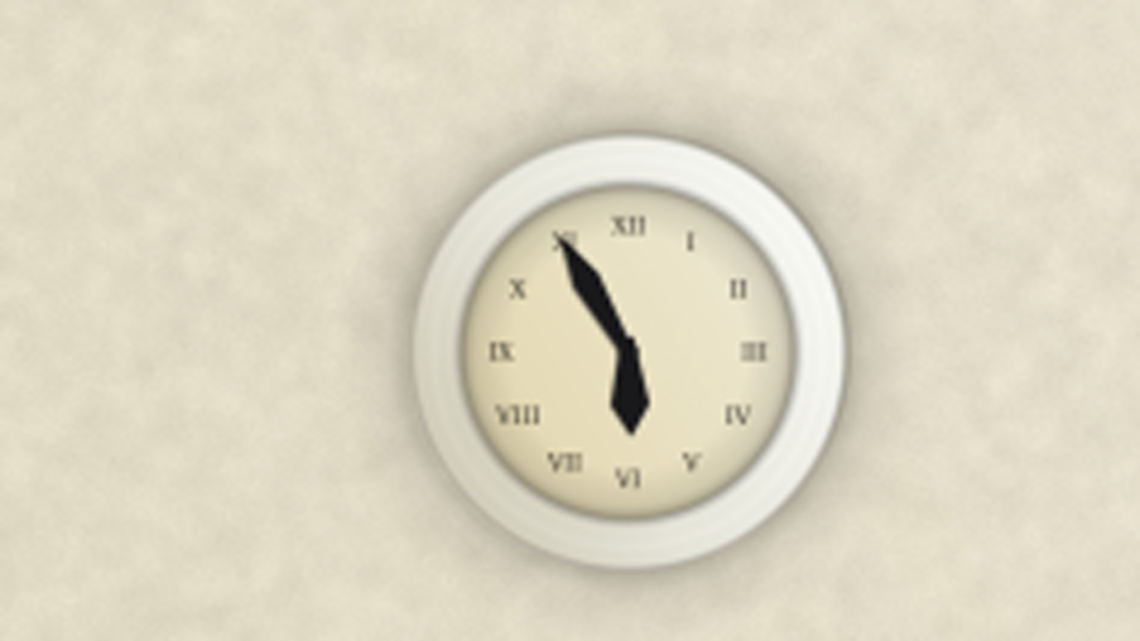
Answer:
h=5 m=55
